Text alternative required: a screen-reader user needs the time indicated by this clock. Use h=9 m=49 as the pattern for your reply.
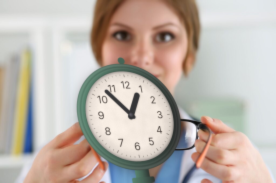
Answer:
h=12 m=53
